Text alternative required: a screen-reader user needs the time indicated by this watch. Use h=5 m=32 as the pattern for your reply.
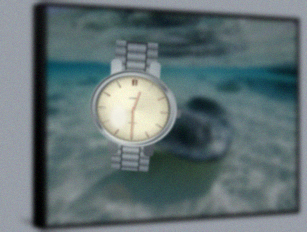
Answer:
h=12 m=30
